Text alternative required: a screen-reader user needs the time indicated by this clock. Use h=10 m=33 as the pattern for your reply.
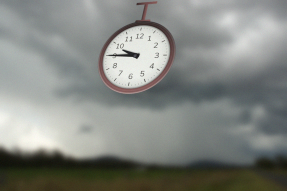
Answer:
h=9 m=45
